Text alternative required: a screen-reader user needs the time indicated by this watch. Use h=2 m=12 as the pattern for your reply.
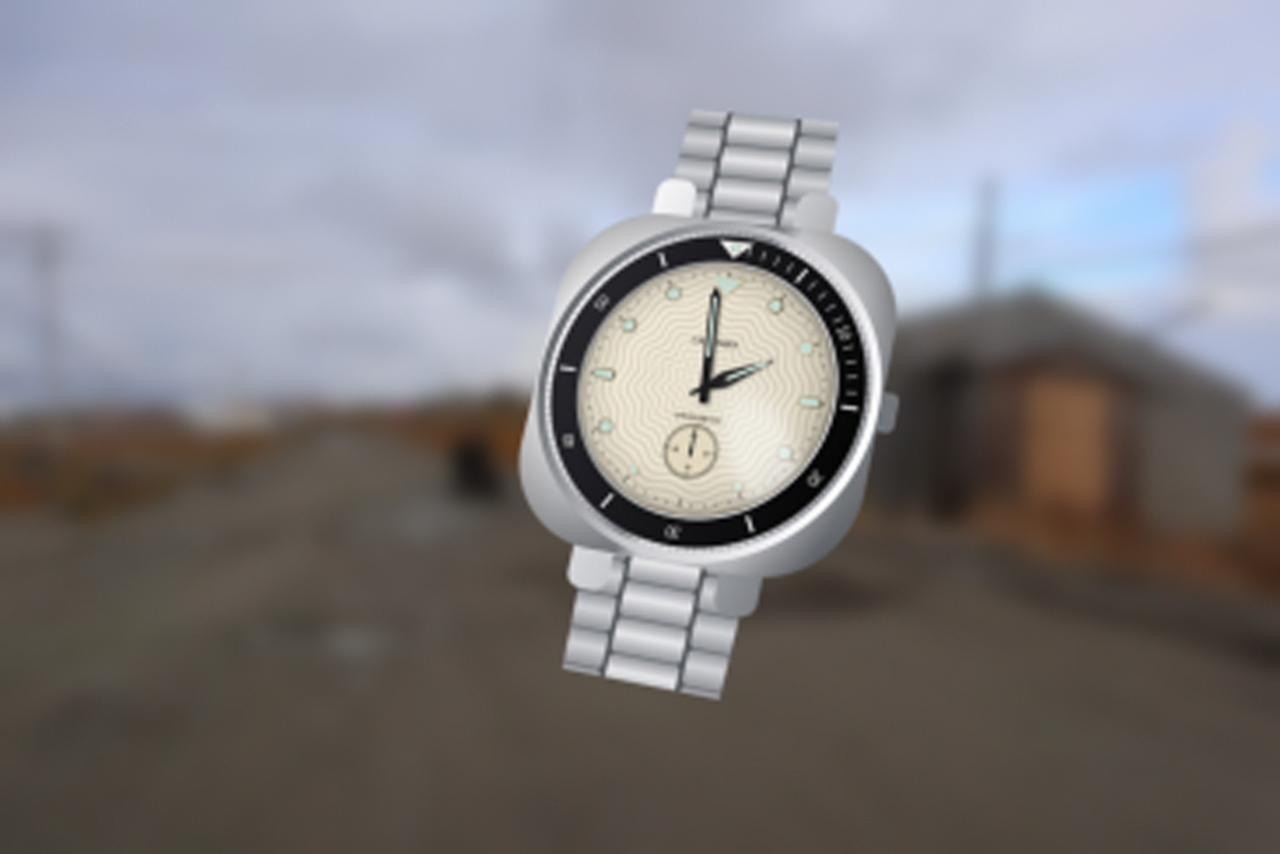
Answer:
h=1 m=59
